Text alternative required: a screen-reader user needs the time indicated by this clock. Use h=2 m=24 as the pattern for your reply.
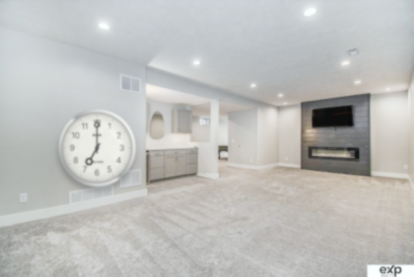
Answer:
h=7 m=0
